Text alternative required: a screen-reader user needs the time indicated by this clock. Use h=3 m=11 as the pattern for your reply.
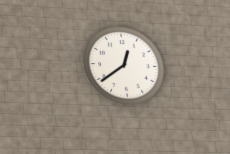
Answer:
h=12 m=39
